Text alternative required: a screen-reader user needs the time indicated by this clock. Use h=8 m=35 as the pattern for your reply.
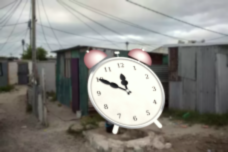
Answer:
h=11 m=50
